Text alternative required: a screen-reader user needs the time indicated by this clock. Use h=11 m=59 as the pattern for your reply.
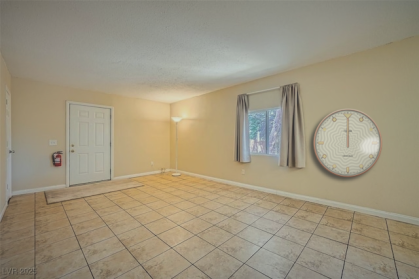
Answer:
h=12 m=0
